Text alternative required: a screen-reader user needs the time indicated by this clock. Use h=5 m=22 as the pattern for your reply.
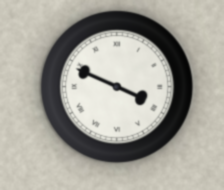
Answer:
h=3 m=49
